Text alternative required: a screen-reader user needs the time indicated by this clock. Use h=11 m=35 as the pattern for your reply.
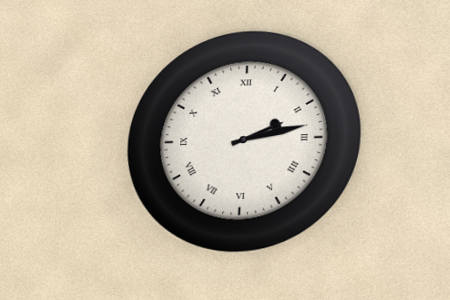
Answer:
h=2 m=13
